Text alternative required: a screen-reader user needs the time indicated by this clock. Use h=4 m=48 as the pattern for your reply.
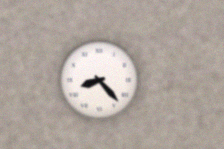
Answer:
h=8 m=23
